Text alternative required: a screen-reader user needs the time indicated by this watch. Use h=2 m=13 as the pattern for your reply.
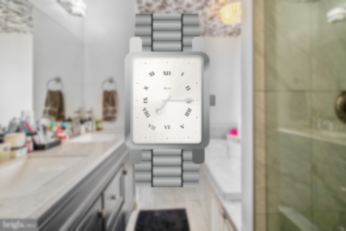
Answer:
h=7 m=15
